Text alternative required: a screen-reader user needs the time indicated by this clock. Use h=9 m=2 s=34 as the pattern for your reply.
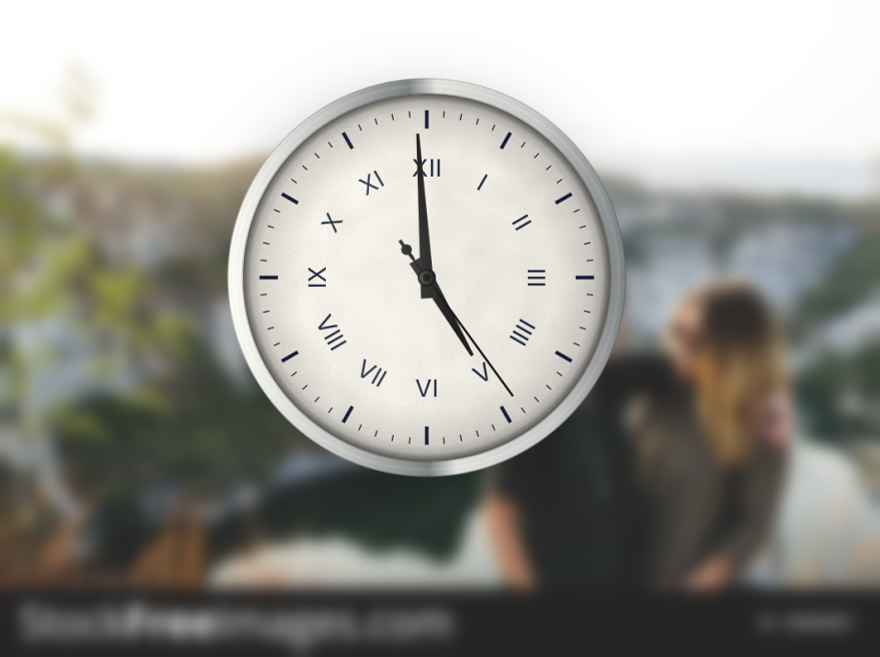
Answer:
h=4 m=59 s=24
